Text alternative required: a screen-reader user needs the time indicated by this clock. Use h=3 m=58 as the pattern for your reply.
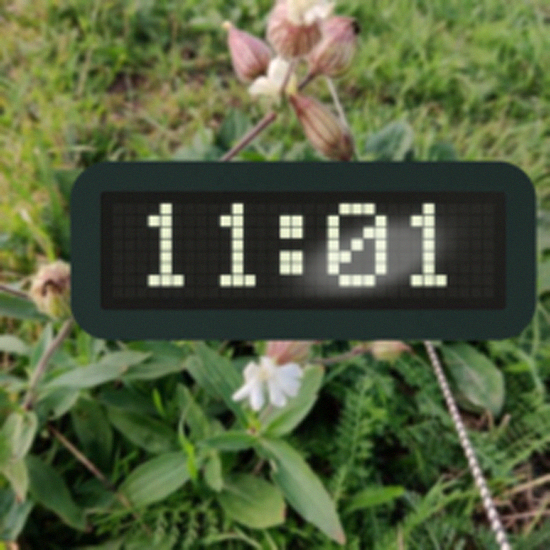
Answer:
h=11 m=1
